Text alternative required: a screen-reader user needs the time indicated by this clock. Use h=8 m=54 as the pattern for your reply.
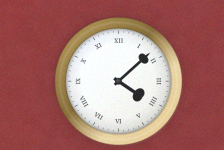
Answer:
h=4 m=8
